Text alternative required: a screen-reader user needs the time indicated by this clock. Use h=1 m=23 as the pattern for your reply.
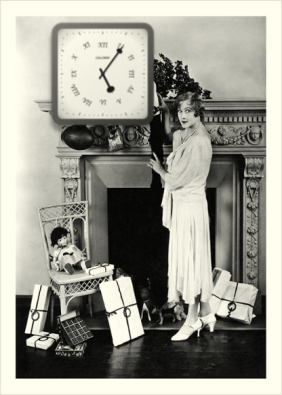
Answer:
h=5 m=6
